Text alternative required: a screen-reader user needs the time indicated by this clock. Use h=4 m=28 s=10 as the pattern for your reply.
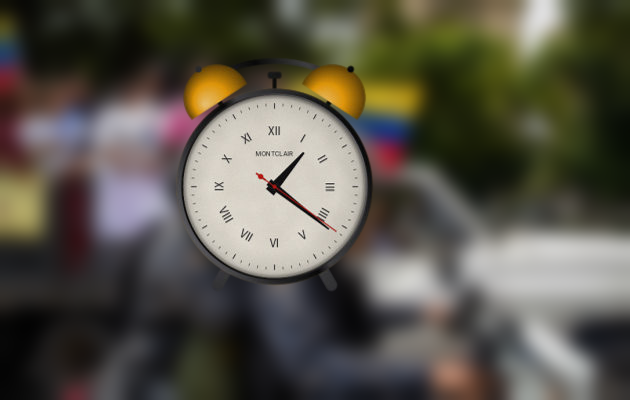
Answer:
h=1 m=21 s=21
